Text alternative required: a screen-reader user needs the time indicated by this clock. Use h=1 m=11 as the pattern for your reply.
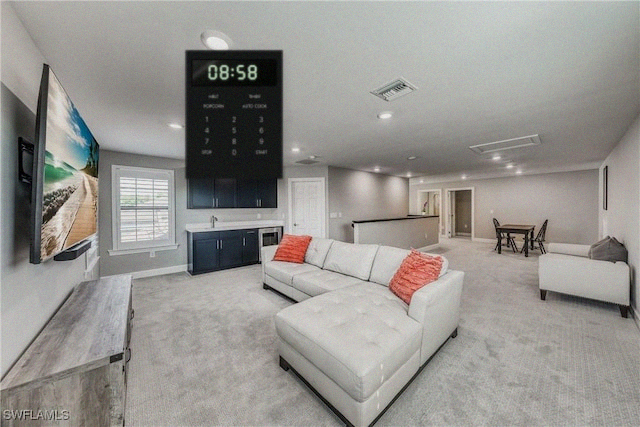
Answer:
h=8 m=58
